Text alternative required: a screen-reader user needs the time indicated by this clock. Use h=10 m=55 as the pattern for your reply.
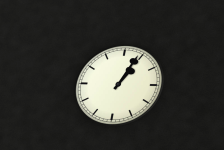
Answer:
h=1 m=4
